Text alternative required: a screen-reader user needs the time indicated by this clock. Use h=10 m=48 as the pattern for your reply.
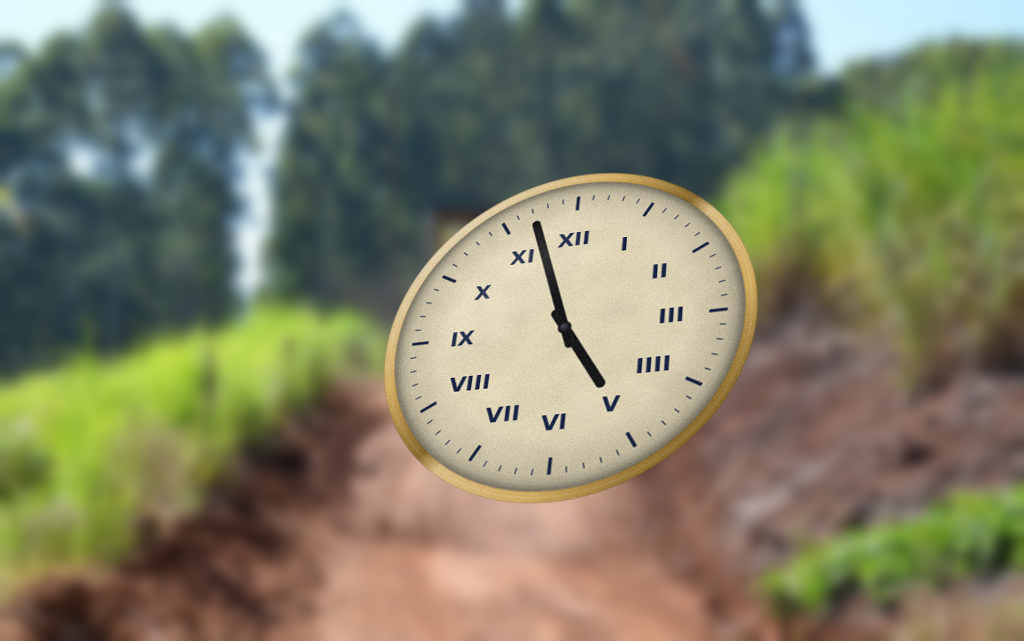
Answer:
h=4 m=57
